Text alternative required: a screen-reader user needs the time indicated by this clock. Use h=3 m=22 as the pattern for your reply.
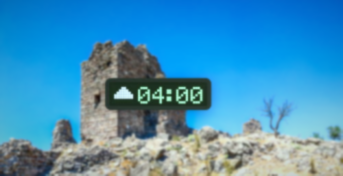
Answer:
h=4 m=0
